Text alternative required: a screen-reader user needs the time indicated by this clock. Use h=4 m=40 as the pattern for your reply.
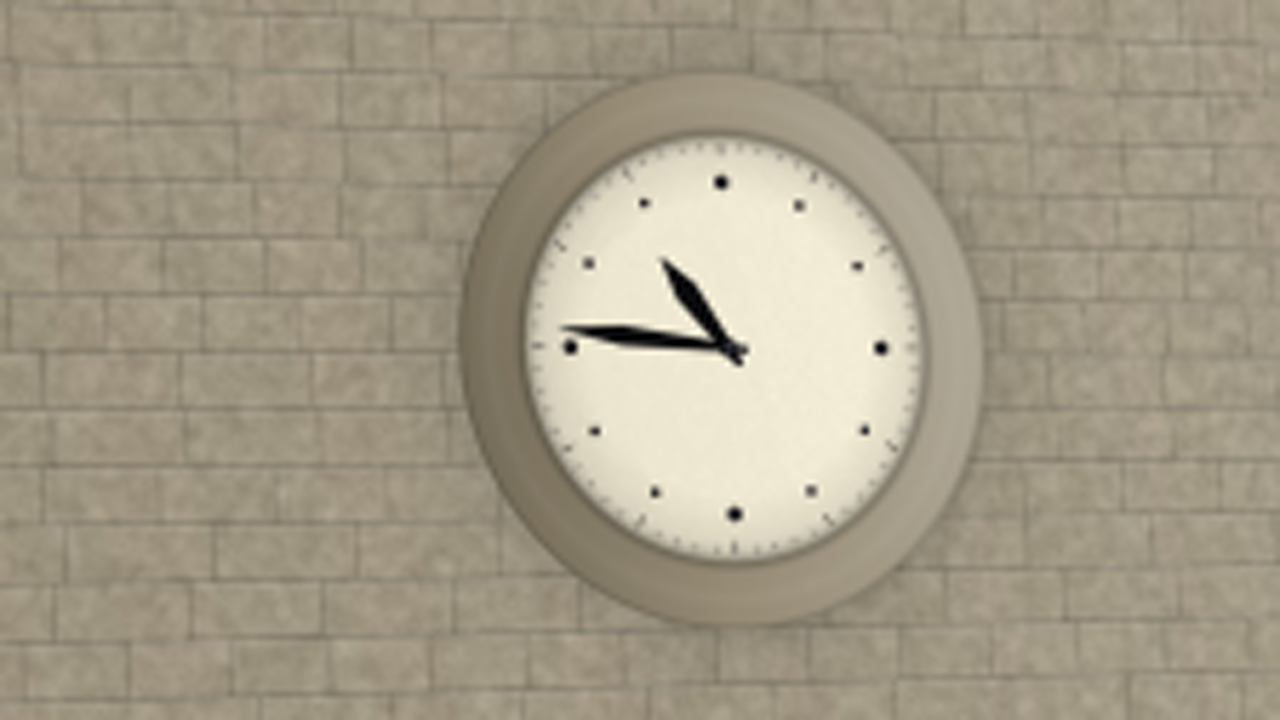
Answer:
h=10 m=46
